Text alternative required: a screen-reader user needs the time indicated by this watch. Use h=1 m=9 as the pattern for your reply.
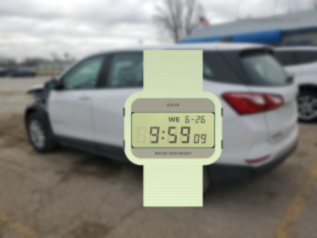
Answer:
h=9 m=59
